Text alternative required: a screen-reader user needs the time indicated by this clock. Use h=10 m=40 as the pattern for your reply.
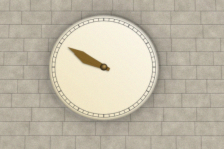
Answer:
h=9 m=50
